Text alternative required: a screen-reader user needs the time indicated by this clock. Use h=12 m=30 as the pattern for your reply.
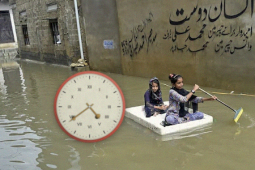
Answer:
h=4 m=39
